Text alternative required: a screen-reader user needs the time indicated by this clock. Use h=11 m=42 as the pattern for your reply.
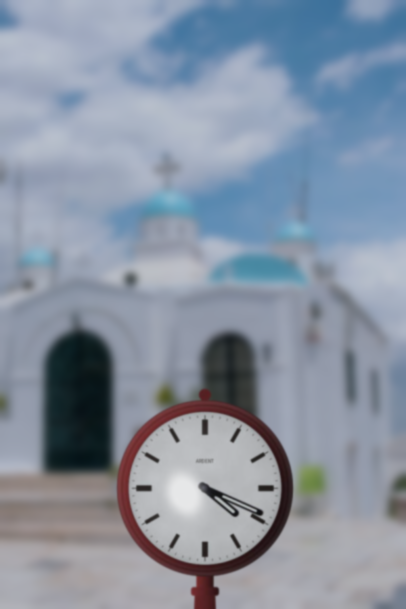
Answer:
h=4 m=19
